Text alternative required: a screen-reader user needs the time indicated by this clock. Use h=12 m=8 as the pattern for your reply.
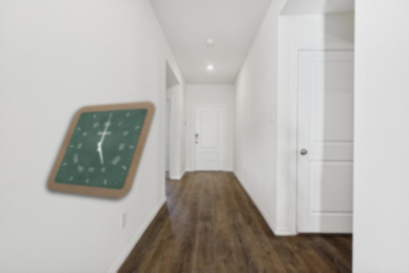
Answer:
h=5 m=0
